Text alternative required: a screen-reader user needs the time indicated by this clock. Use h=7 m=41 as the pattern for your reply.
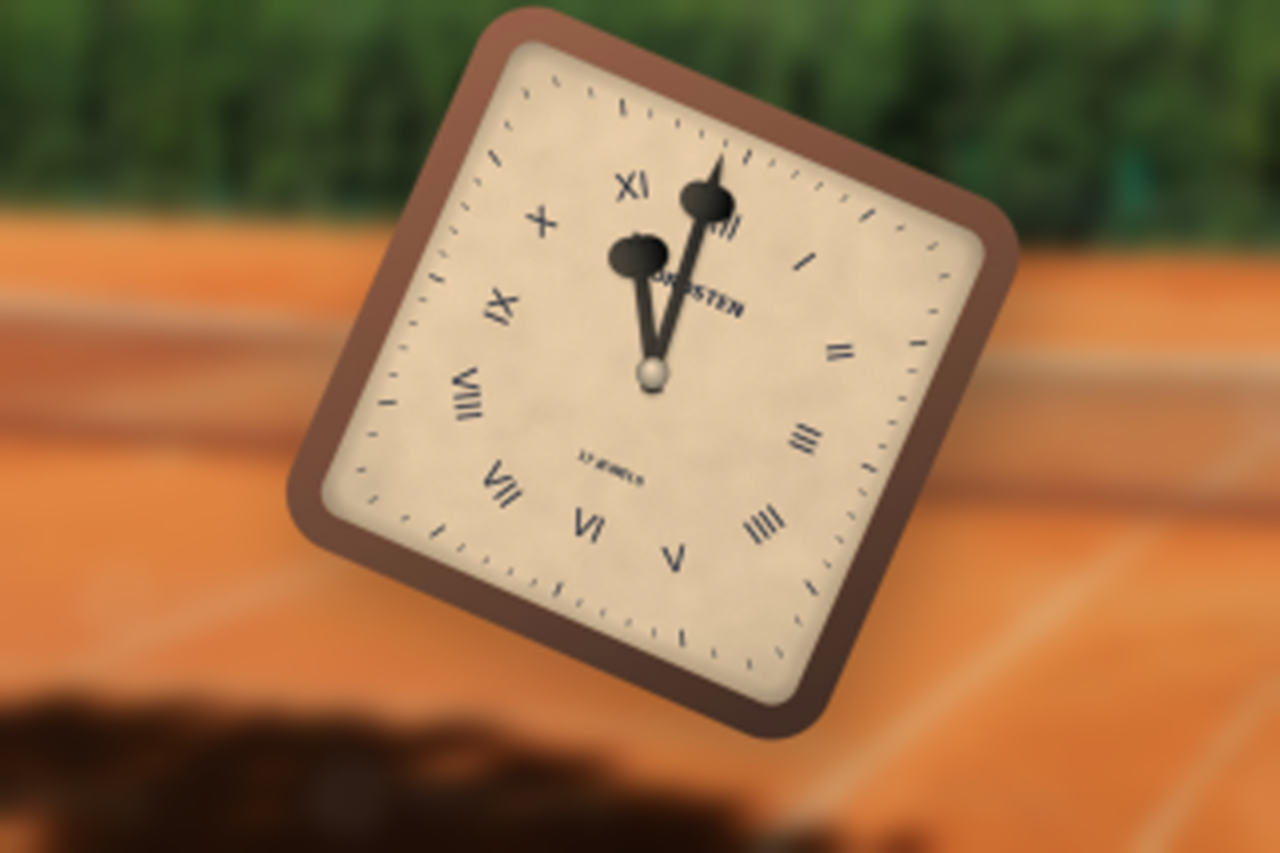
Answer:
h=10 m=59
